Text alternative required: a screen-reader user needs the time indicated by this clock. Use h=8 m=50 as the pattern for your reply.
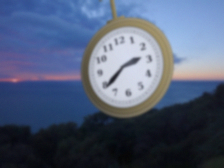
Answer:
h=2 m=39
